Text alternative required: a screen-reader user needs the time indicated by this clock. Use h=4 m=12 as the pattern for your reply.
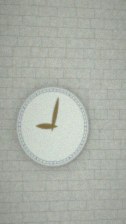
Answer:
h=9 m=2
